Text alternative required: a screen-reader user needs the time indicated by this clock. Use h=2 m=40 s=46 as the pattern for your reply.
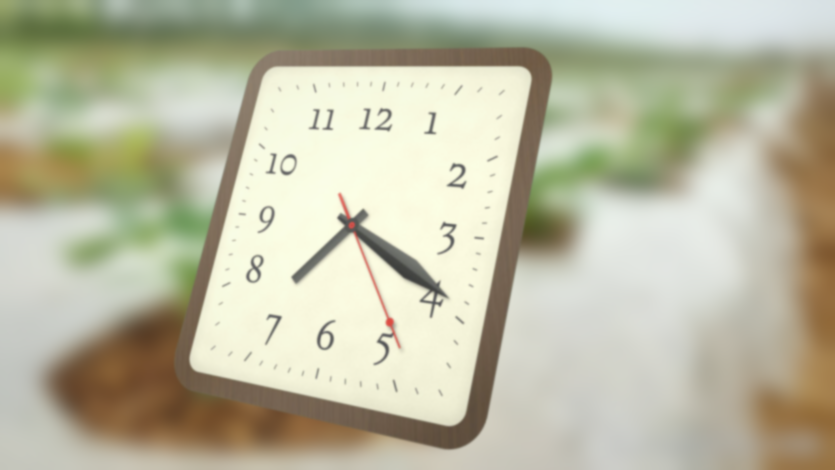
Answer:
h=7 m=19 s=24
